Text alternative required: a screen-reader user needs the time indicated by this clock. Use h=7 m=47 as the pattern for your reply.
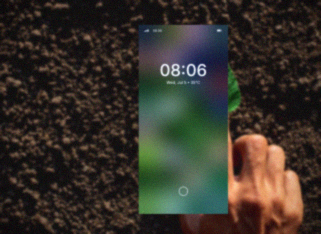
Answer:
h=8 m=6
